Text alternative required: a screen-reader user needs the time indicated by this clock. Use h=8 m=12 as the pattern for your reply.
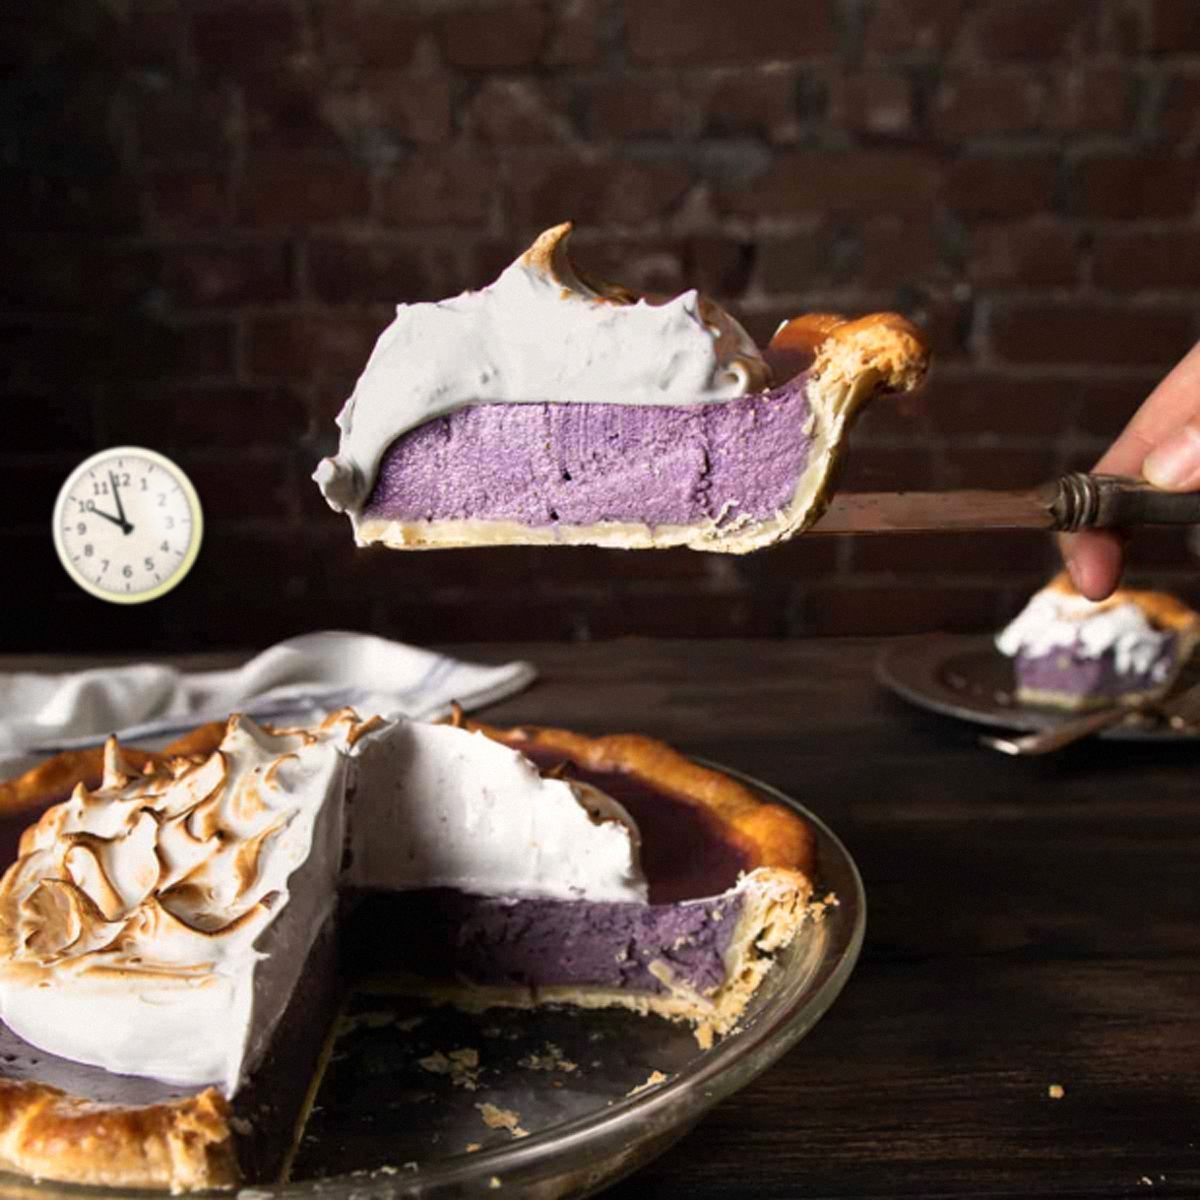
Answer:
h=9 m=58
